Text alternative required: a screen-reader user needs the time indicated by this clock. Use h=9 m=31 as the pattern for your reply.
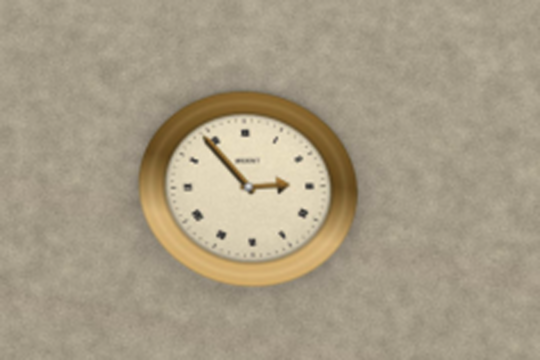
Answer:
h=2 m=54
